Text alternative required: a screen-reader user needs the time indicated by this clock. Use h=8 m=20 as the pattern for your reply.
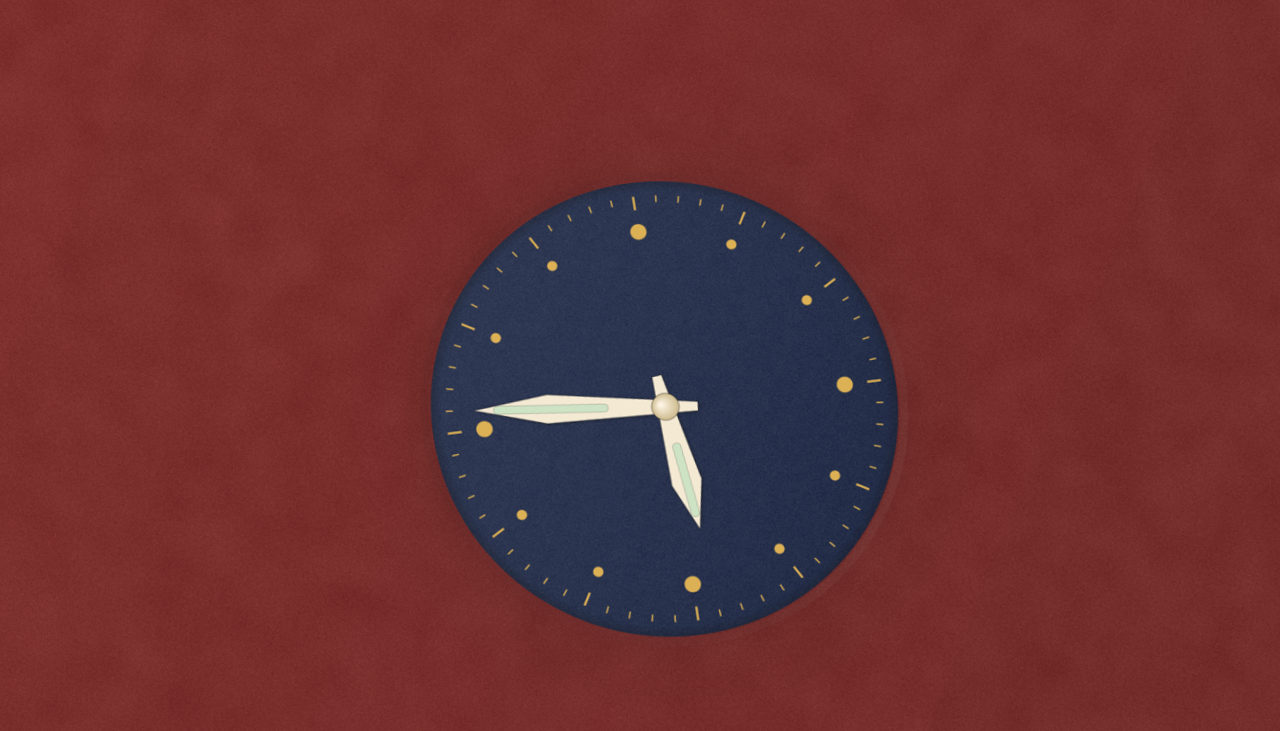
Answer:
h=5 m=46
